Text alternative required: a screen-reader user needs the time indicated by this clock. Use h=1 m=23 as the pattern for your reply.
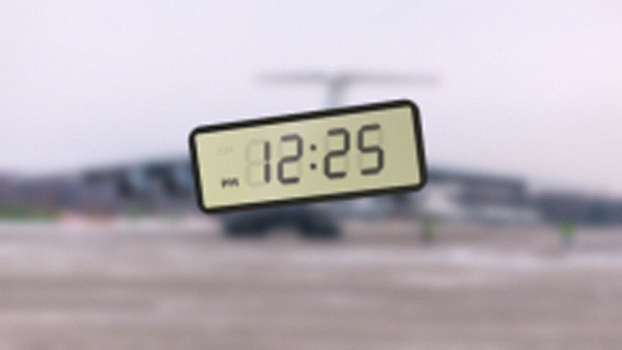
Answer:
h=12 m=25
